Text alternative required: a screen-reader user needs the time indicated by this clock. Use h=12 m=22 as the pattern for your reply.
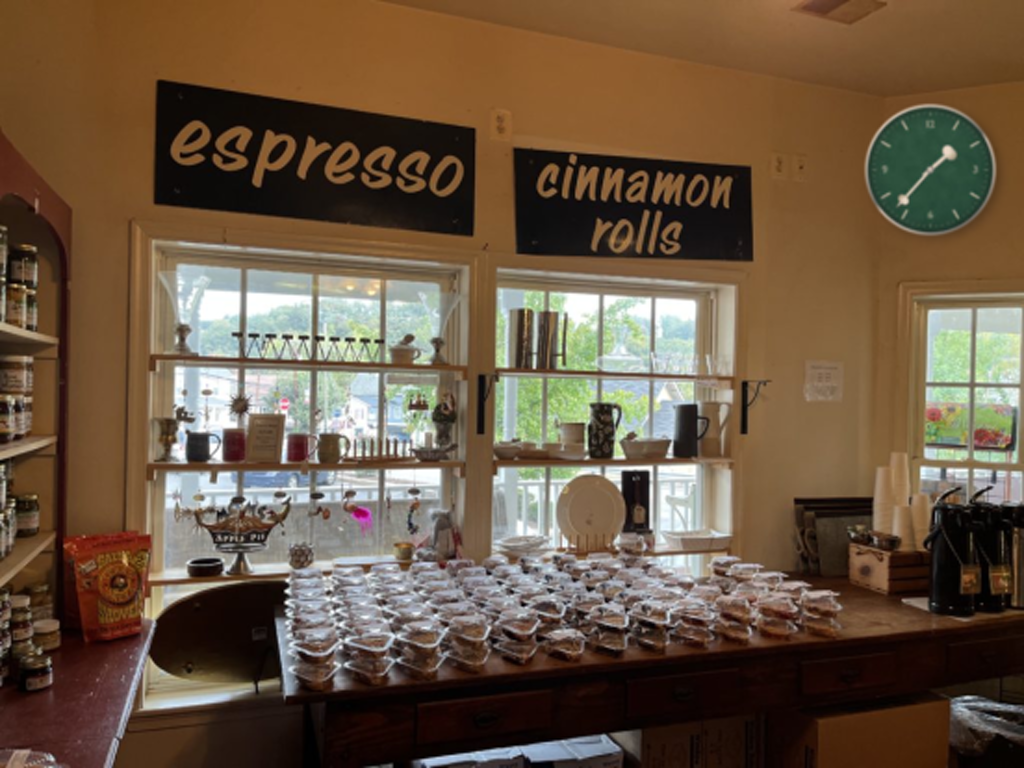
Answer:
h=1 m=37
